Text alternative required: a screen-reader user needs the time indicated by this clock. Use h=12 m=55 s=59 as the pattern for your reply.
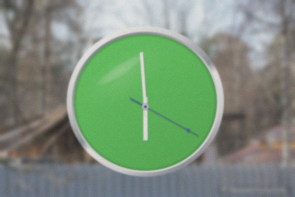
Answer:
h=5 m=59 s=20
